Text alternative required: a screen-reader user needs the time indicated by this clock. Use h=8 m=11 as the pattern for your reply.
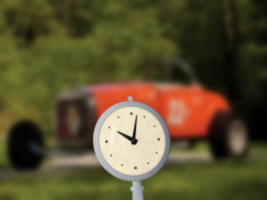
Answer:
h=10 m=2
